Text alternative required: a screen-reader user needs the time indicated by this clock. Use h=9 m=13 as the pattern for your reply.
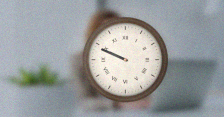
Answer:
h=9 m=49
